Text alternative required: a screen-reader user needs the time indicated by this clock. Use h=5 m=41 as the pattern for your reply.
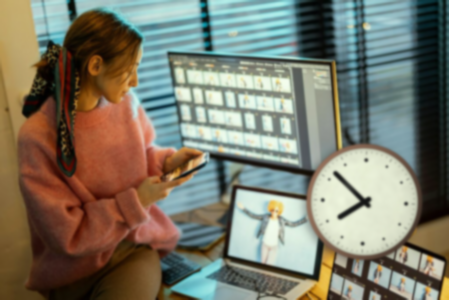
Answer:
h=7 m=52
